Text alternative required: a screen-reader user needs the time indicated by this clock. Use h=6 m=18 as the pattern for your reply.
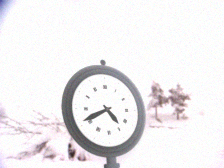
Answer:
h=4 m=41
